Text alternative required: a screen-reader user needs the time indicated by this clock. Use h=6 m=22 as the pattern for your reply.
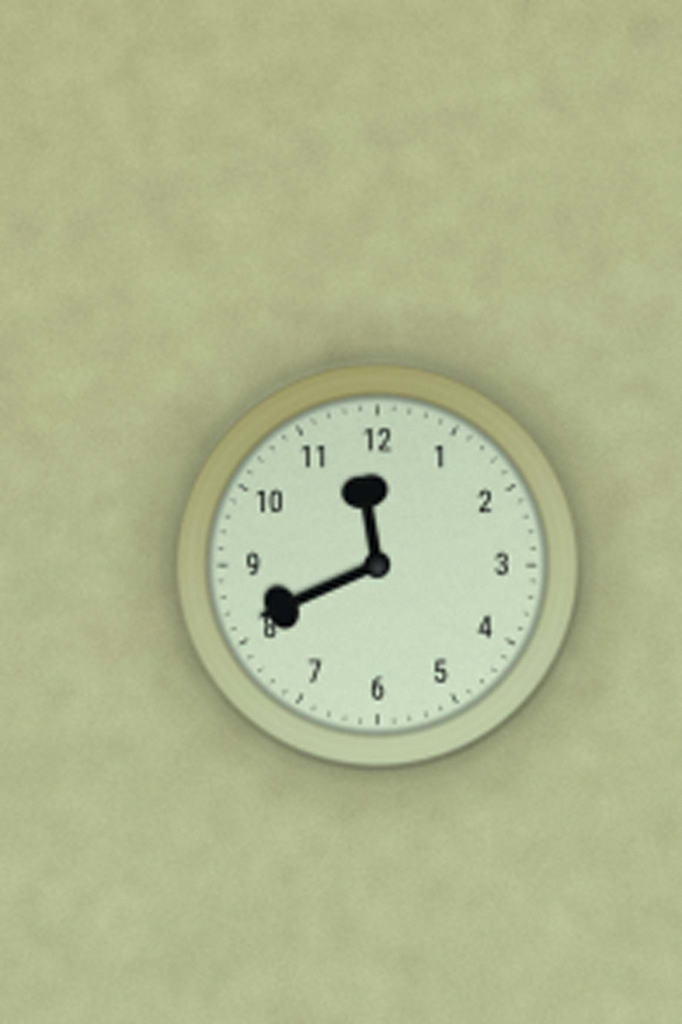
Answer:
h=11 m=41
